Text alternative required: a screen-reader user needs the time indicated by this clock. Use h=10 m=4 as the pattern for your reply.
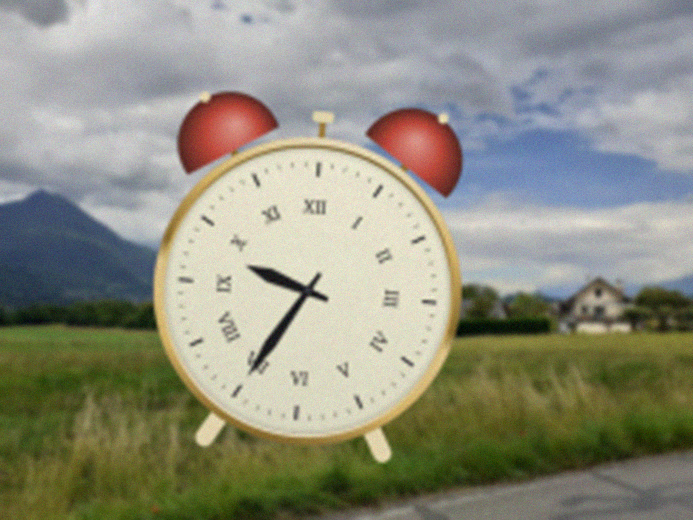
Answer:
h=9 m=35
